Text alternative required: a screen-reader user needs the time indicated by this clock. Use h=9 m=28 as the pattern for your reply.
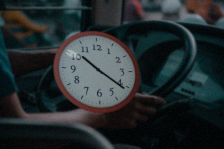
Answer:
h=10 m=21
